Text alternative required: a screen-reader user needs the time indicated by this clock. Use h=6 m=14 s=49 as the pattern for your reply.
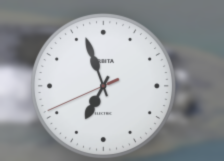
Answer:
h=6 m=56 s=41
